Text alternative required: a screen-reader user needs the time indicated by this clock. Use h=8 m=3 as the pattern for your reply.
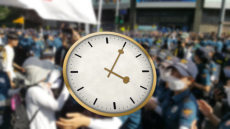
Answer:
h=4 m=5
